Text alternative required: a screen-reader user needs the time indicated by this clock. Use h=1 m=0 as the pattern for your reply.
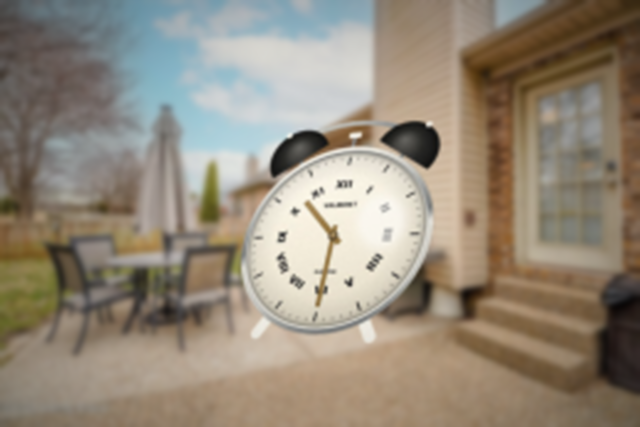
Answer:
h=10 m=30
